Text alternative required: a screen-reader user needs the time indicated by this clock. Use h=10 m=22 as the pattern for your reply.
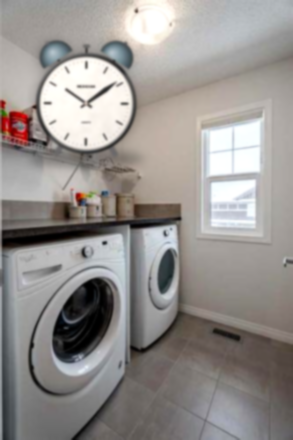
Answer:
h=10 m=9
